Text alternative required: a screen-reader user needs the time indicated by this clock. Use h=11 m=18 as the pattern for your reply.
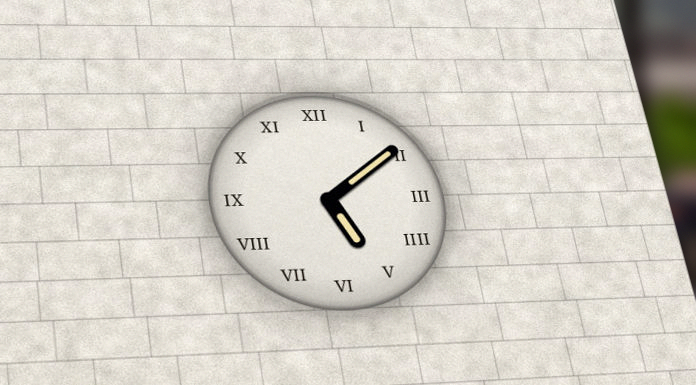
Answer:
h=5 m=9
